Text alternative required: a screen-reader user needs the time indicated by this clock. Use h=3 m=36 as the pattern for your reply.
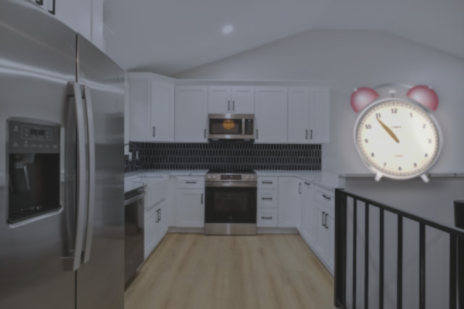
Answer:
h=10 m=54
